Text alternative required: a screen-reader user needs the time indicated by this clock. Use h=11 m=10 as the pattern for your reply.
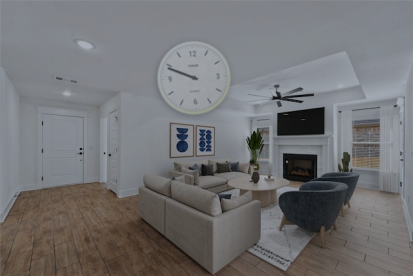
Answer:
h=9 m=49
